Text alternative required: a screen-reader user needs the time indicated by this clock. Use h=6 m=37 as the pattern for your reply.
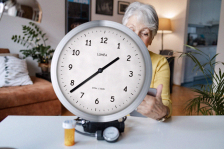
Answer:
h=1 m=38
